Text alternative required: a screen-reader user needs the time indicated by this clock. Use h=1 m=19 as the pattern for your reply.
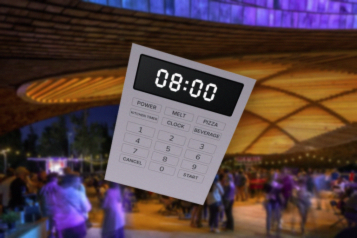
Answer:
h=8 m=0
